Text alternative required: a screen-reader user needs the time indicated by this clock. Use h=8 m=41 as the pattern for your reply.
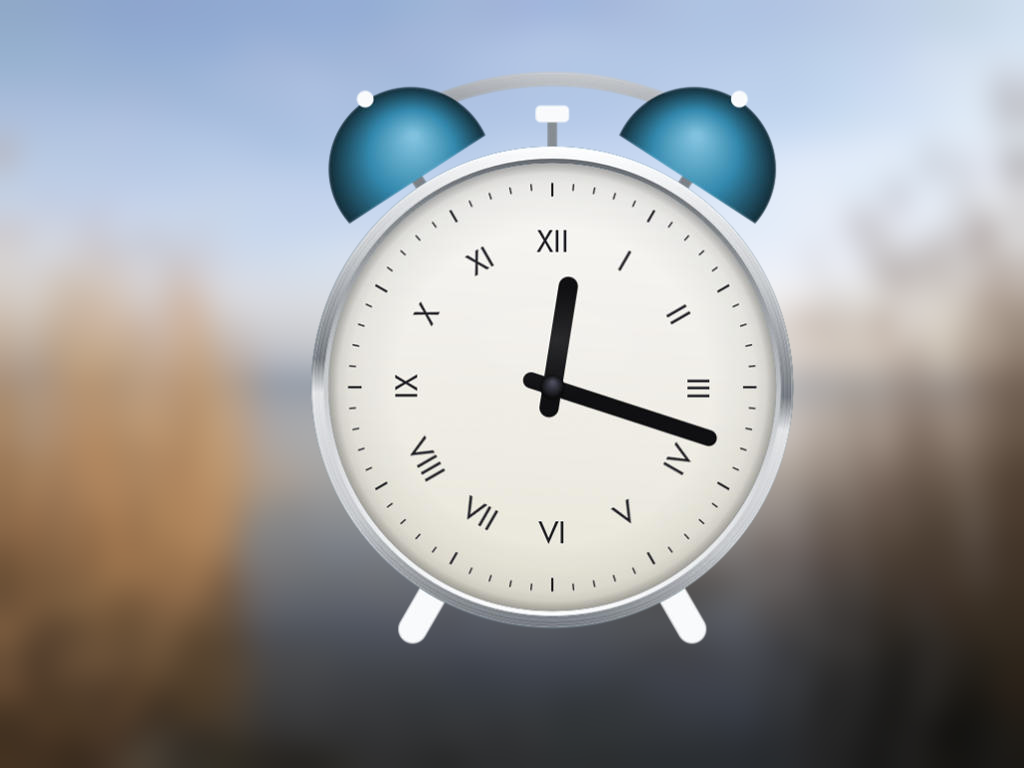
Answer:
h=12 m=18
